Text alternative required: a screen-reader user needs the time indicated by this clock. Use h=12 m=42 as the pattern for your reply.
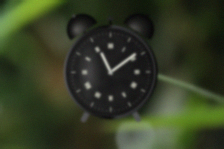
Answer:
h=11 m=9
